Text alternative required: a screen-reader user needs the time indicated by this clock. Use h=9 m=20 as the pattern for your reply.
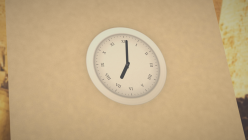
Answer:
h=7 m=1
